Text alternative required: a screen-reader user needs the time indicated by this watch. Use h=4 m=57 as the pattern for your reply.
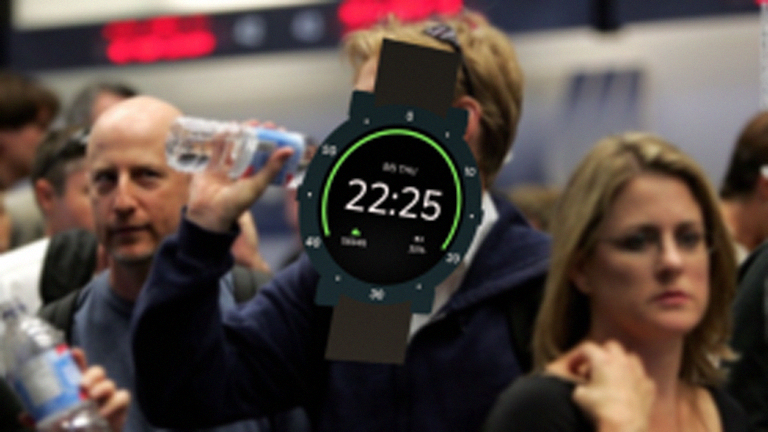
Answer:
h=22 m=25
